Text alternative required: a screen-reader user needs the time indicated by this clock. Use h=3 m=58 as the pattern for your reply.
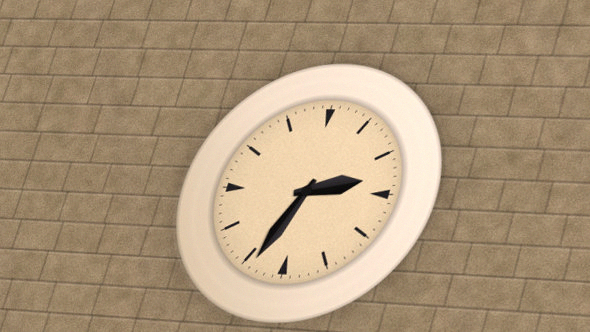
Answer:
h=2 m=34
